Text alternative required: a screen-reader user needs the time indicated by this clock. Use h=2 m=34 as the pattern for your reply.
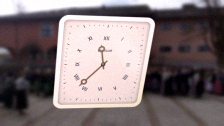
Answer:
h=11 m=37
